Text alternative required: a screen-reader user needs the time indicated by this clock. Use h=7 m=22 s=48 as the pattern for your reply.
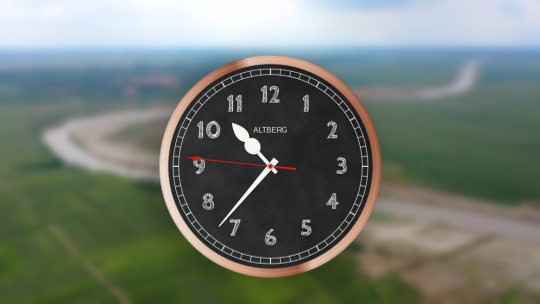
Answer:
h=10 m=36 s=46
